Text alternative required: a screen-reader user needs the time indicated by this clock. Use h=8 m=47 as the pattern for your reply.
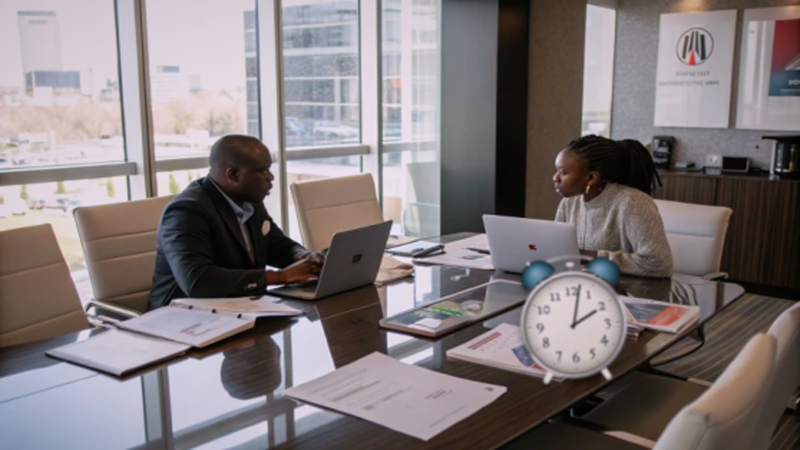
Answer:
h=2 m=2
